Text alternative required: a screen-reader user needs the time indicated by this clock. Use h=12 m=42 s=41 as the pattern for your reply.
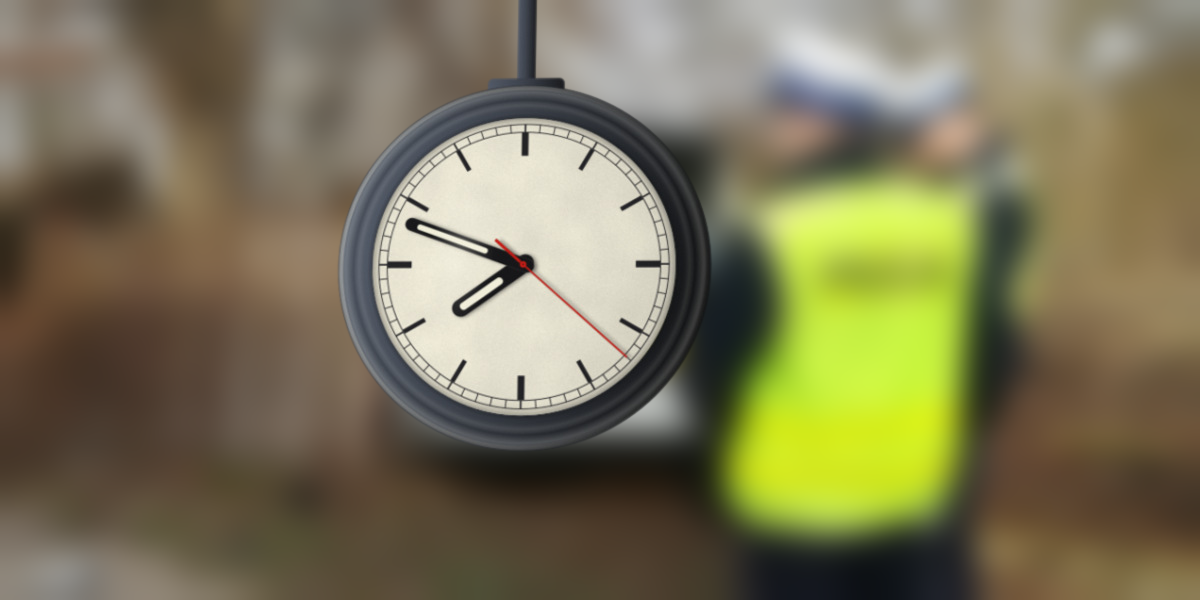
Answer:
h=7 m=48 s=22
